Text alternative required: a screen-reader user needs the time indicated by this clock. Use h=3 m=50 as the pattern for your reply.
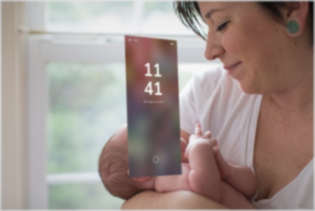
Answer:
h=11 m=41
